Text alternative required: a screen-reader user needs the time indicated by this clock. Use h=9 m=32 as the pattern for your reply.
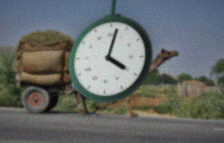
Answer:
h=4 m=2
